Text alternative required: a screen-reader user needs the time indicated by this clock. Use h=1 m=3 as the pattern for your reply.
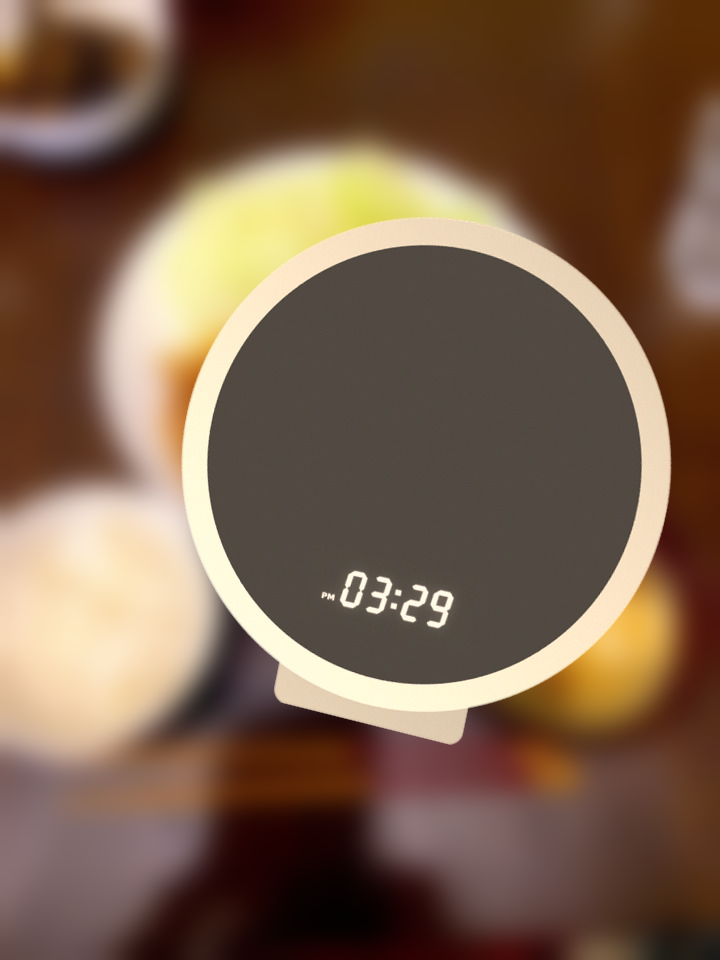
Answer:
h=3 m=29
